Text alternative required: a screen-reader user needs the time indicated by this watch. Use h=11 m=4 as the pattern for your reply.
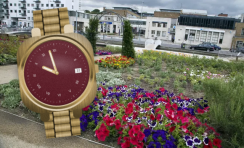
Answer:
h=9 m=58
